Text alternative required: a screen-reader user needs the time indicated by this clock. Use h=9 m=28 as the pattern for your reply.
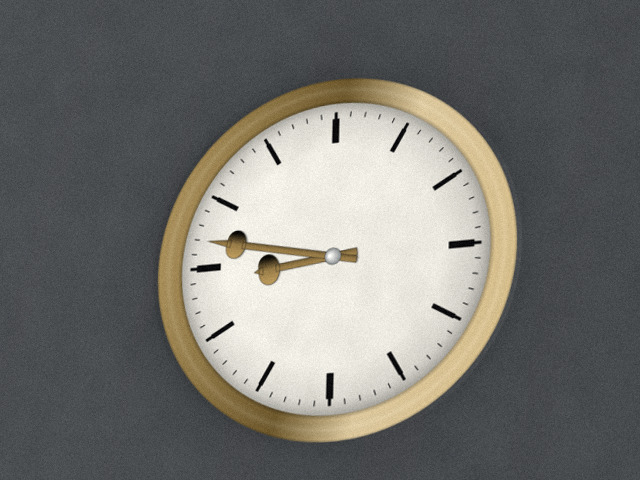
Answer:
h=8 m=47
